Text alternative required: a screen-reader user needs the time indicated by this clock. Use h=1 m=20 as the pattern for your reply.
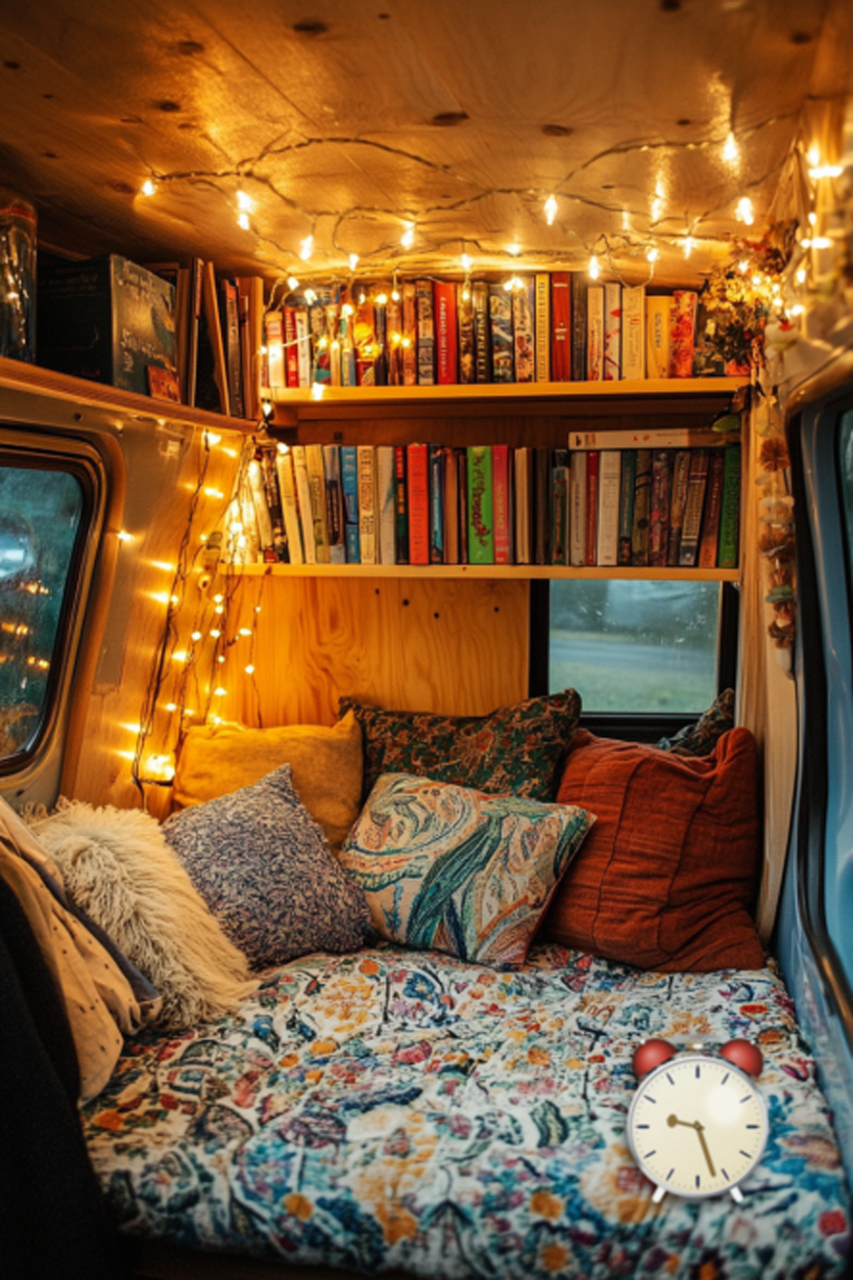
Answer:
h=9 m=27
